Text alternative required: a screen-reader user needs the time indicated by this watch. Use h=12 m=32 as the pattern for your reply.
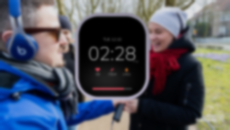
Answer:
h=2 m=28
